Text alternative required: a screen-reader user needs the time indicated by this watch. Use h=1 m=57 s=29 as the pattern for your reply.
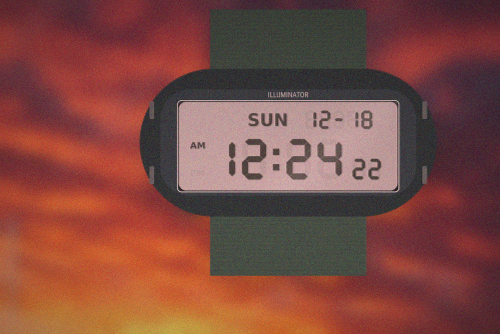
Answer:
h=12 m=24 s=22
